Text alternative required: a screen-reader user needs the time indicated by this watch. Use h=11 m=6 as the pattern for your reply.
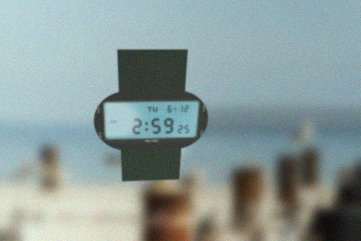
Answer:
h=2 m=59
